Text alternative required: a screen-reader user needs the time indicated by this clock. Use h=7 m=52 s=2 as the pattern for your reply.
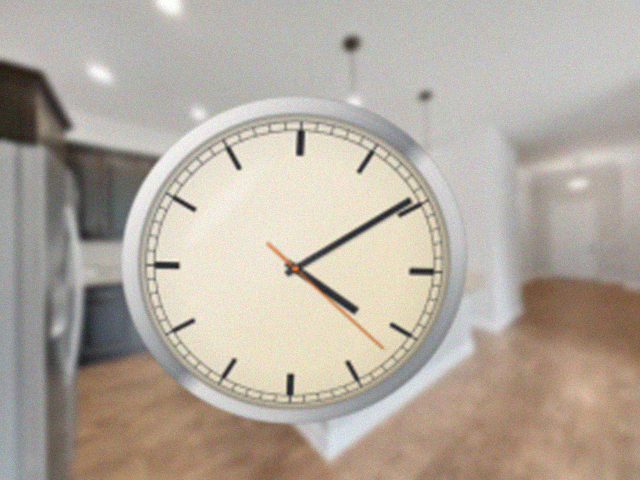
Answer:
h=4 m=9 s=22
